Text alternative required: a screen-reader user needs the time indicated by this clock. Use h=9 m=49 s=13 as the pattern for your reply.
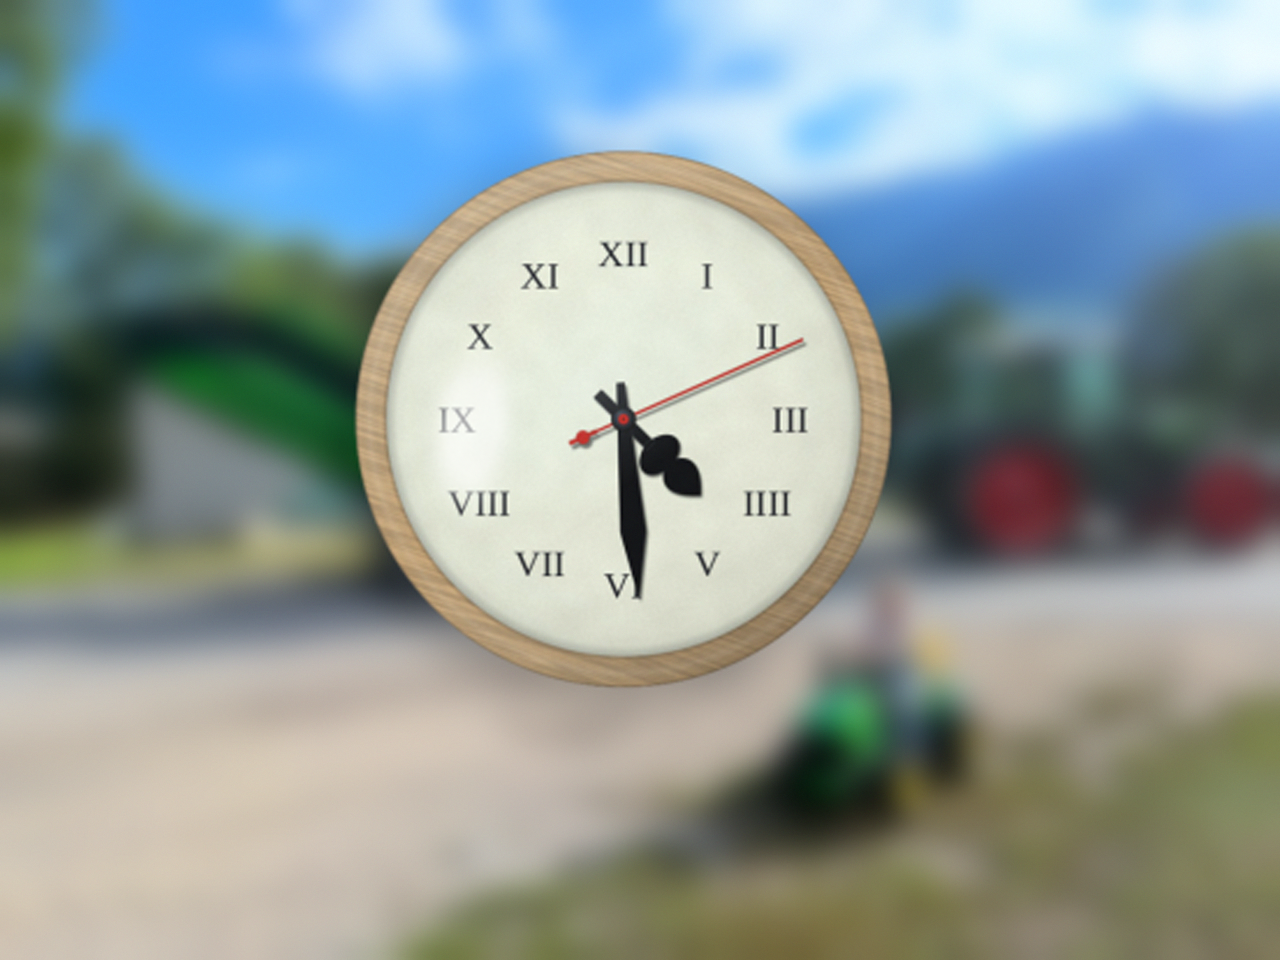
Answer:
h=4 m=29 s=11
